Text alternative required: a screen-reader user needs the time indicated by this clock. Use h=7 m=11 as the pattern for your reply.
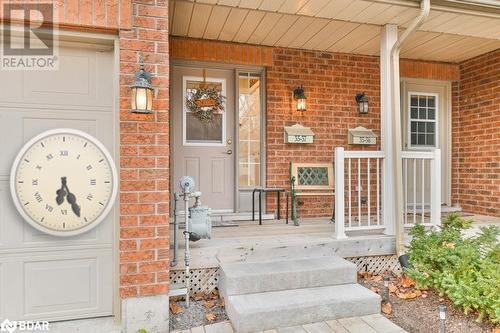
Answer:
h=6 m=26
